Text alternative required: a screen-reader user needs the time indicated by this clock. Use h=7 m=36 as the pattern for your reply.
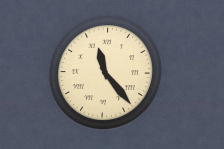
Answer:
h=11 m=23
